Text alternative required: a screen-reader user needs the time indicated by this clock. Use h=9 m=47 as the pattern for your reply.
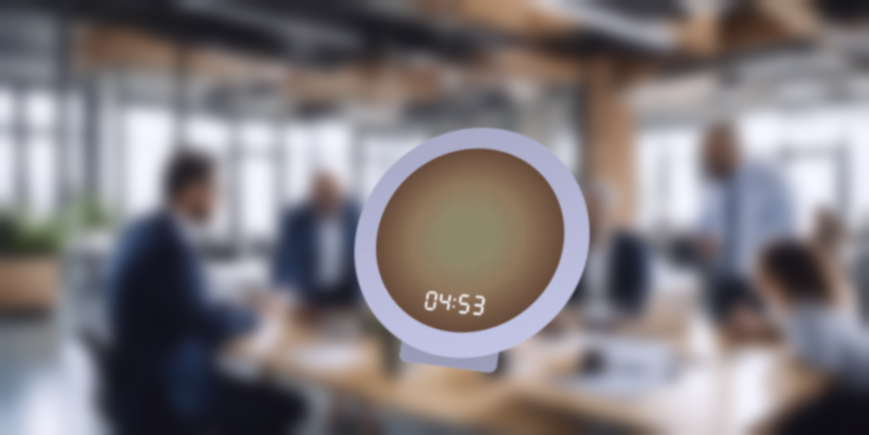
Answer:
h=4 m=53
